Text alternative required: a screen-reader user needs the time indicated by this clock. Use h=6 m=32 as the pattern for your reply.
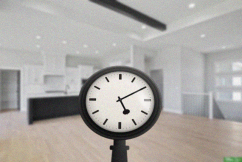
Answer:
h=5 m=10
